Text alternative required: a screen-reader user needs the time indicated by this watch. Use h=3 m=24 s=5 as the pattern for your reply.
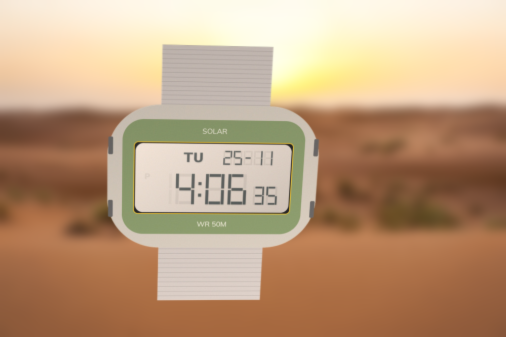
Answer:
h=4 m=6 s=35
